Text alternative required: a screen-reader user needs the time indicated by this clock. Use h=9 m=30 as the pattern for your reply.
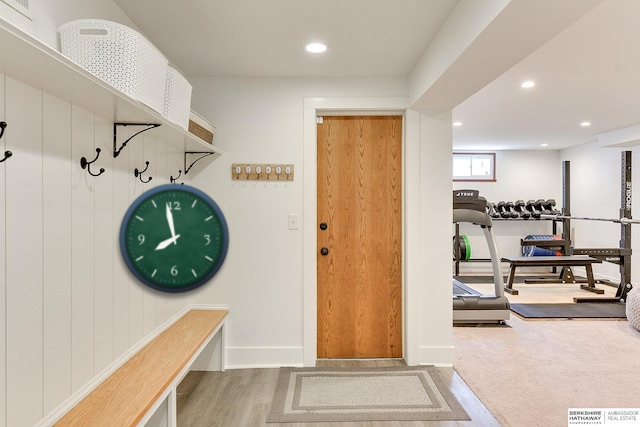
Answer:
h=7 m=58
